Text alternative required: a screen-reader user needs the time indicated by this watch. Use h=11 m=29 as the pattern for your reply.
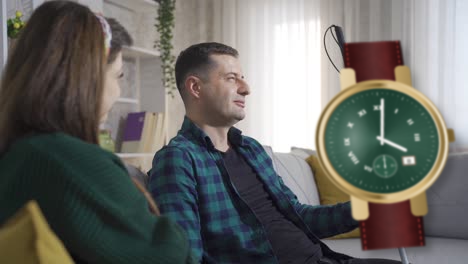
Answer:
h=4 m=1
